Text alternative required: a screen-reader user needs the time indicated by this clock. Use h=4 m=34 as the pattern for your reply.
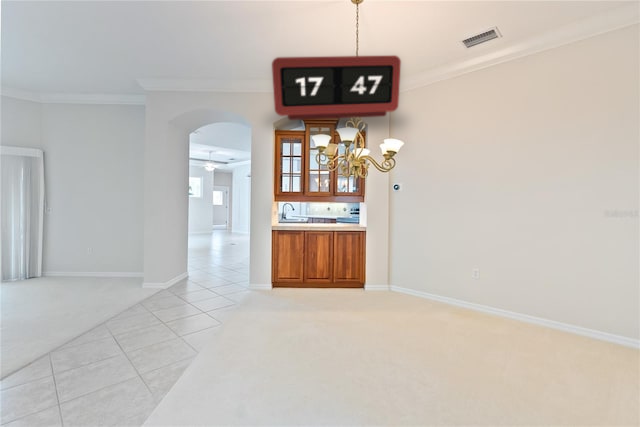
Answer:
h=17 m=47
